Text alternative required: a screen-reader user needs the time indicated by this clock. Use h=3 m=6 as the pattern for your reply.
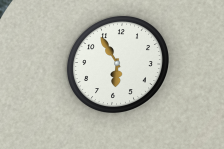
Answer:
h=5 m=54
